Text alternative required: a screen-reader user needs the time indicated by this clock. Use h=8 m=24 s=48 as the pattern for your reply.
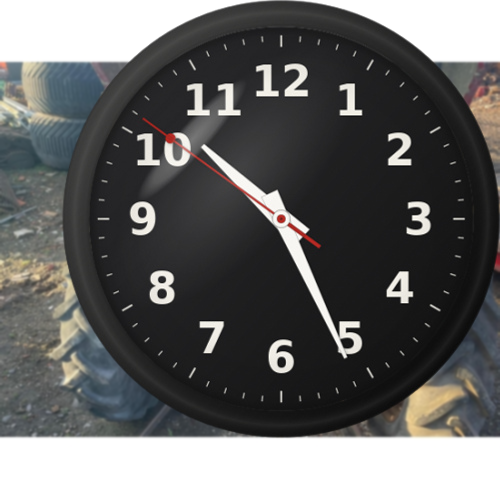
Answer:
h=10 m=25 s=51
